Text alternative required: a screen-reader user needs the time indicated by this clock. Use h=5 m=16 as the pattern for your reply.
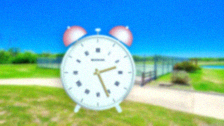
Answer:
h=2 m=26
